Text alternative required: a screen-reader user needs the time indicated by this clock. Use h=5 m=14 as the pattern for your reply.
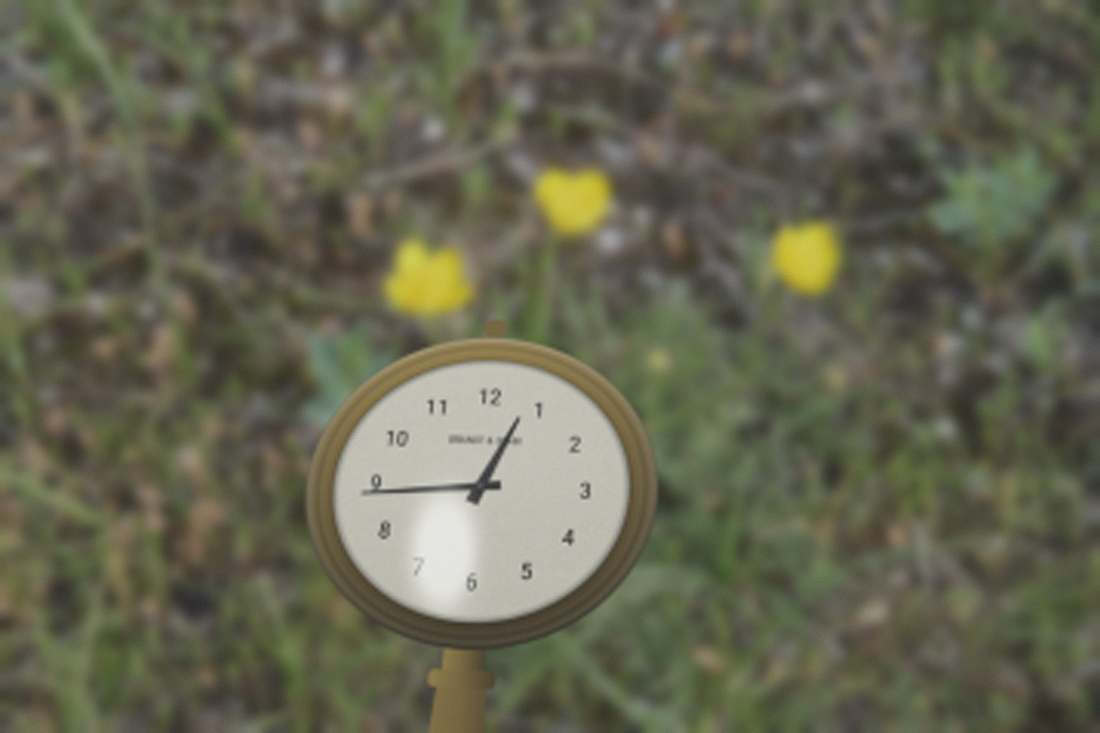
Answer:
h=12 m=44
